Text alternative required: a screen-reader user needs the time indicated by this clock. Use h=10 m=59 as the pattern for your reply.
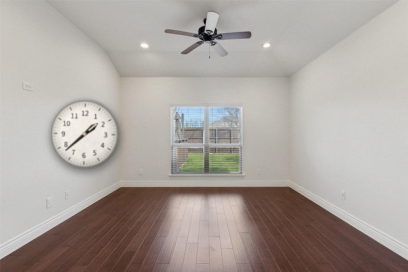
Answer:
h=1 m=38
